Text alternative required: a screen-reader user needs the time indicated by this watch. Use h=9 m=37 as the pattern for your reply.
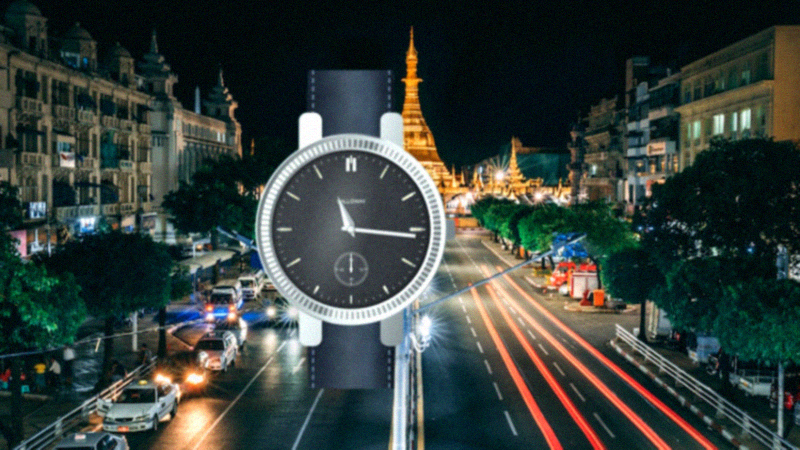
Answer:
h=11 m=16
